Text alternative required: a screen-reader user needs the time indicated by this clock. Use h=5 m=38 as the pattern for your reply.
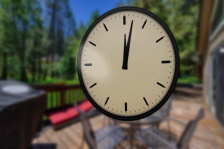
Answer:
h=12 m=2
